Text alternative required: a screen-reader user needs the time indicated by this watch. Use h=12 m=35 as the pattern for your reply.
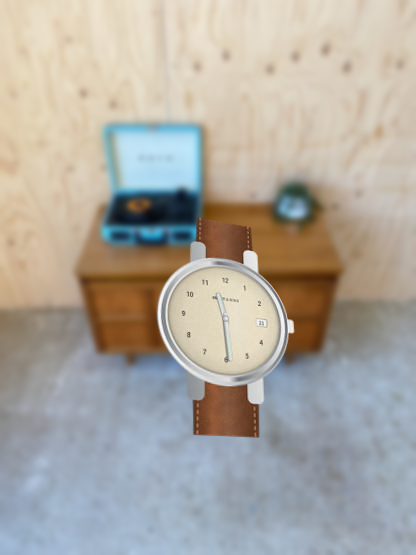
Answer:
h=11 m=29
